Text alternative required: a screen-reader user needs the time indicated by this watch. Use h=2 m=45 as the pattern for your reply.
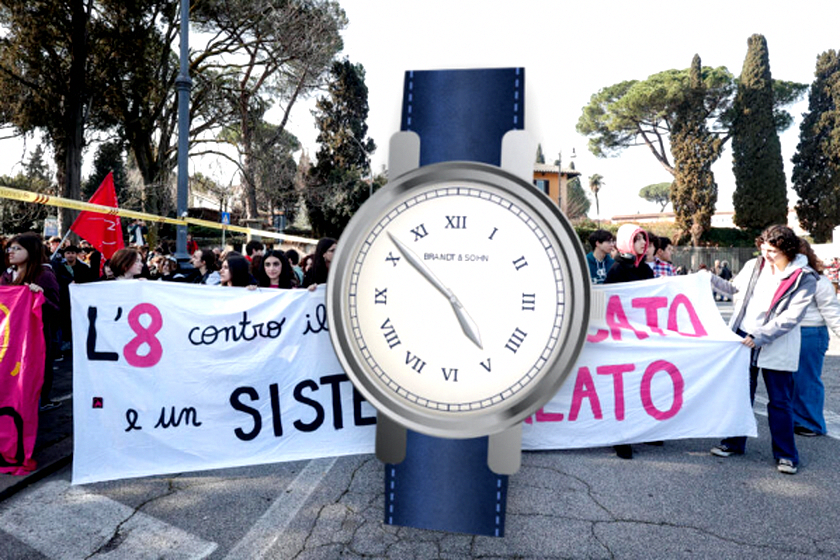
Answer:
h=4 m=52
